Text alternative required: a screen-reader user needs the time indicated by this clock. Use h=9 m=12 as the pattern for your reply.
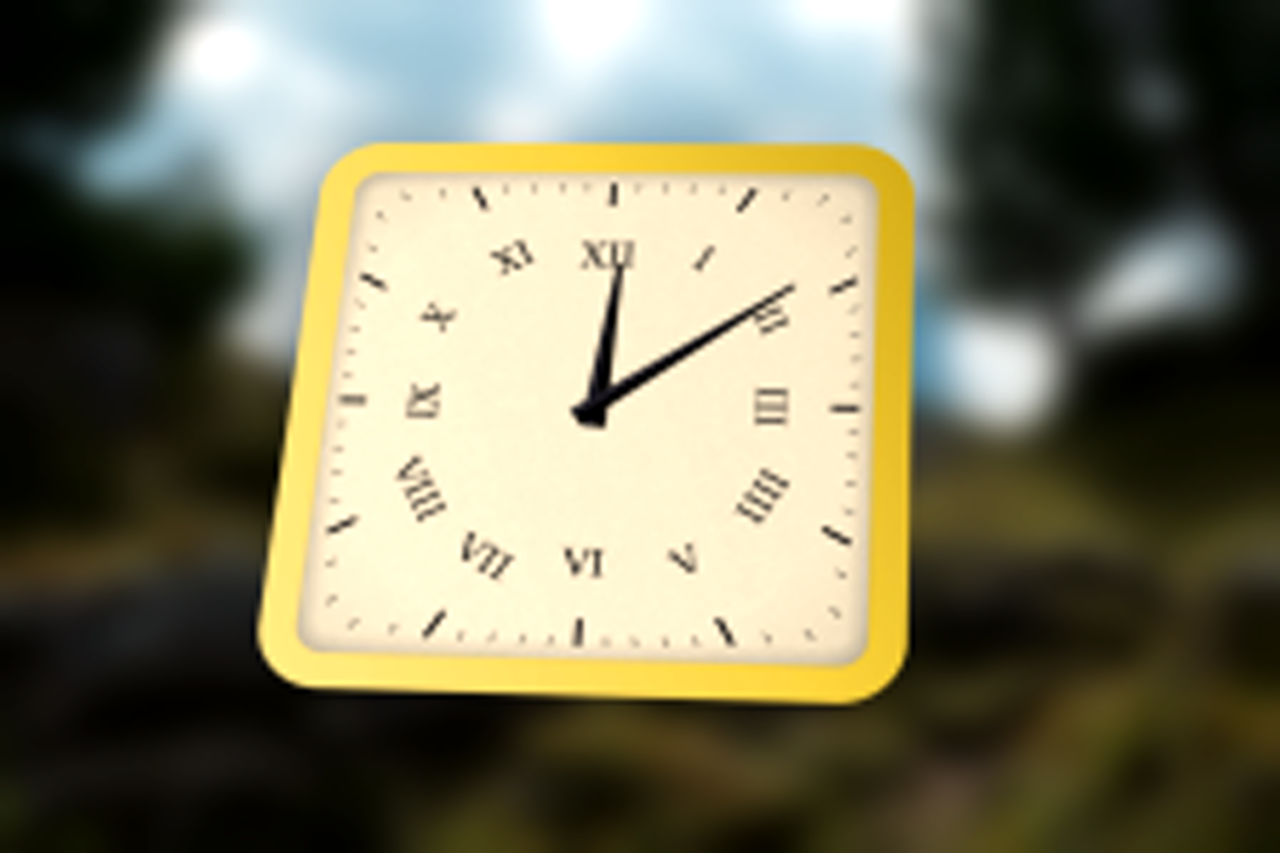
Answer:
h=12 m=9
